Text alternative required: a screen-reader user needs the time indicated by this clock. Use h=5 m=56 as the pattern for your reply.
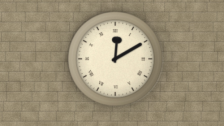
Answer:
h=12 m=10
